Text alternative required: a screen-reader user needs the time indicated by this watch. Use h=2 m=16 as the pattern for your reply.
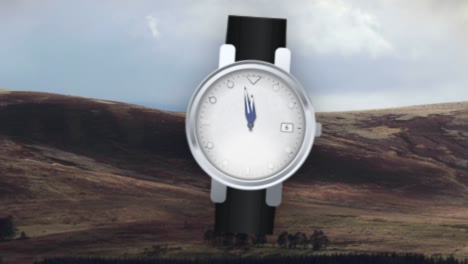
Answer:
h=11 m=58
